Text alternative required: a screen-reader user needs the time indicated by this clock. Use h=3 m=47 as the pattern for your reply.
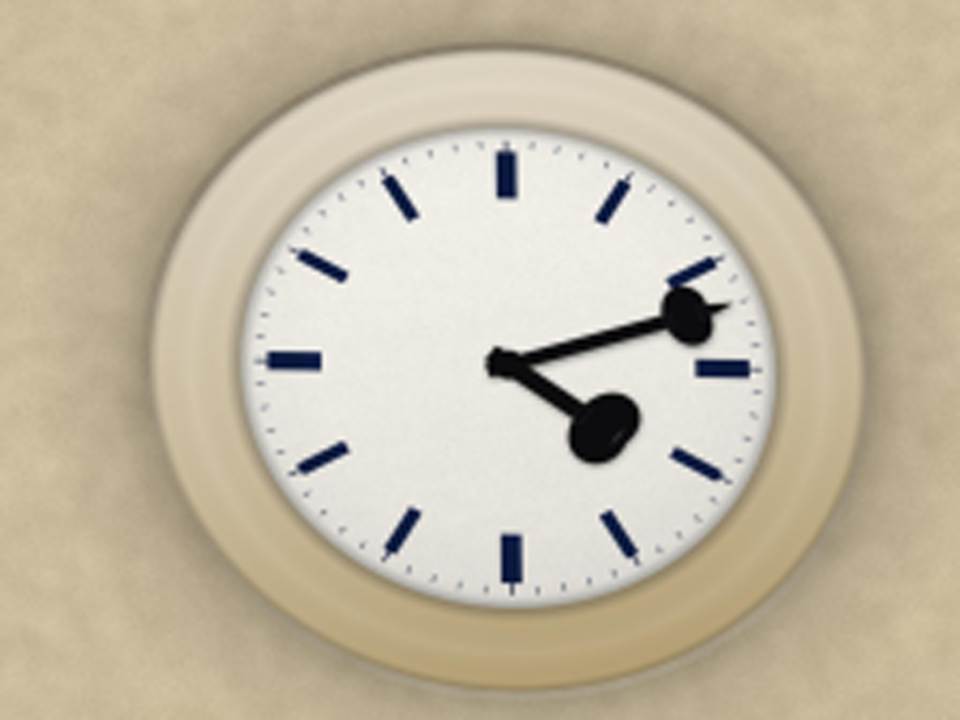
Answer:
h=4 m=12
